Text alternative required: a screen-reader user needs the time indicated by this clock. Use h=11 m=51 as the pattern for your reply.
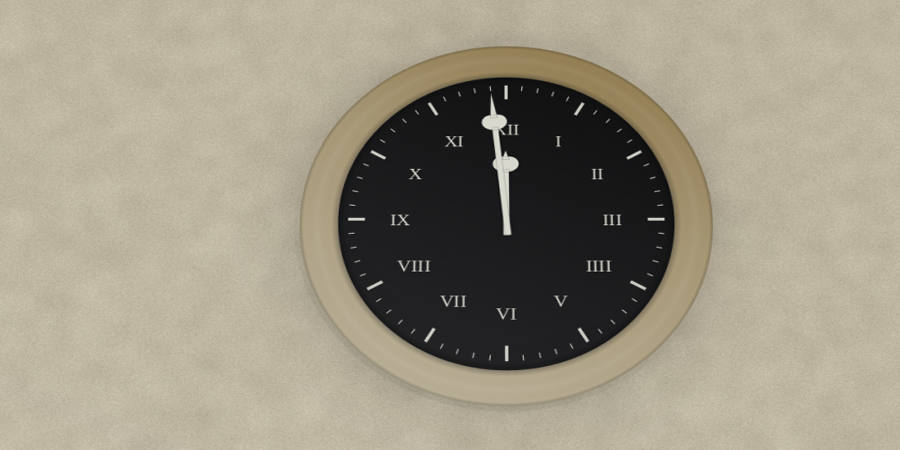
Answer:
h=11 m=59
